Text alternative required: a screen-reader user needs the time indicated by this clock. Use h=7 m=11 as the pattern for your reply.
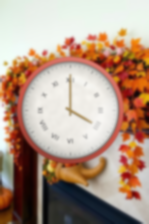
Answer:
h=4 m=0
